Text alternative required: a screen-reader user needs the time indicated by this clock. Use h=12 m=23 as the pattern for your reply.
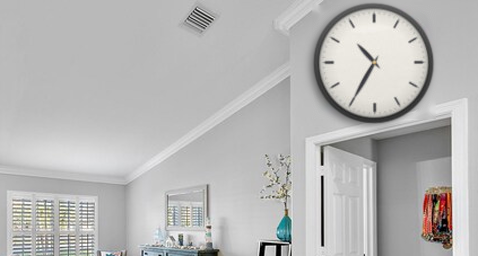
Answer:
h=10 m=35
